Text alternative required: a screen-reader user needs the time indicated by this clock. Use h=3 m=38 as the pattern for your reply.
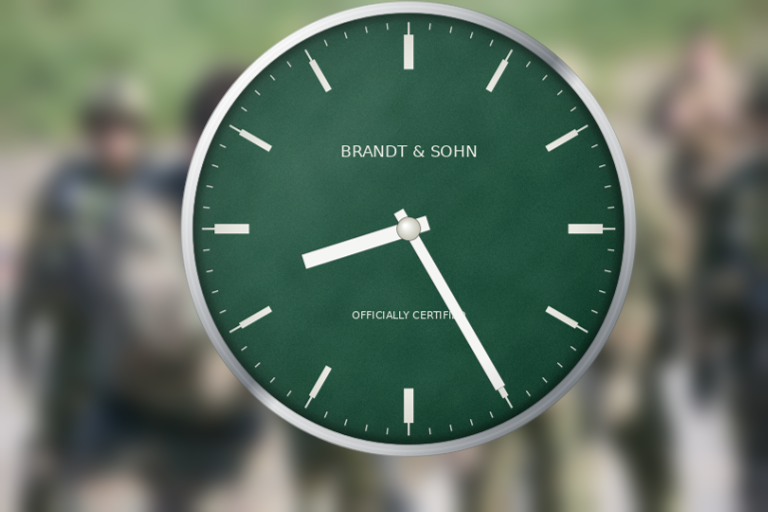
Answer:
h=8 m=25
